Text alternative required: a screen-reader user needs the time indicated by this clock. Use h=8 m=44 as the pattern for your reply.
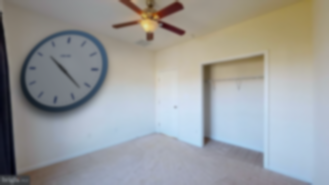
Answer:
h=10 m=22
